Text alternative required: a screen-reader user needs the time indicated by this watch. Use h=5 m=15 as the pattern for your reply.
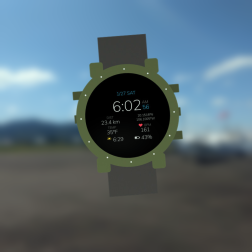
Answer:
h=6 m=2
